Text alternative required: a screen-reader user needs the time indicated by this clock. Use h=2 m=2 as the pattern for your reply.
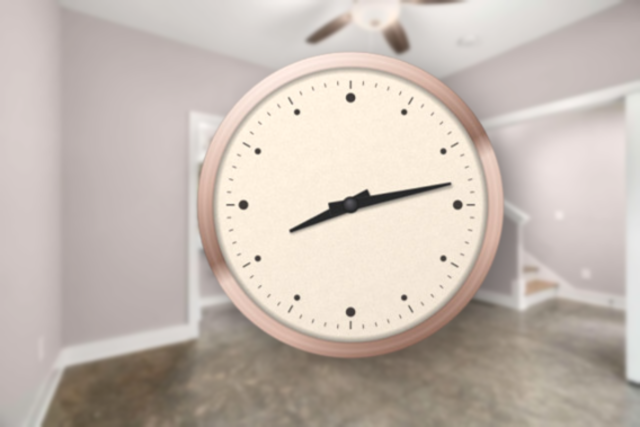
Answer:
h=8 m=13
